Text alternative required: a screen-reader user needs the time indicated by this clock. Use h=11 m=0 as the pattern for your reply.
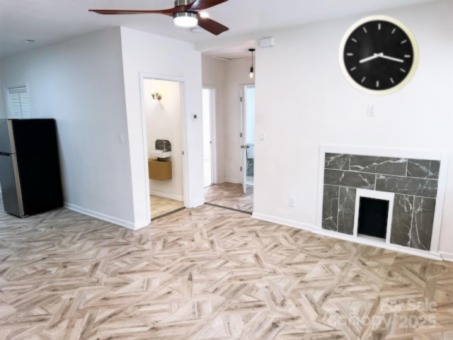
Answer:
h=8 m=17
